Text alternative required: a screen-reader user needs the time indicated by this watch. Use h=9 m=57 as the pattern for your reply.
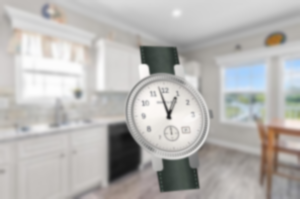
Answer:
h=12 m=58
